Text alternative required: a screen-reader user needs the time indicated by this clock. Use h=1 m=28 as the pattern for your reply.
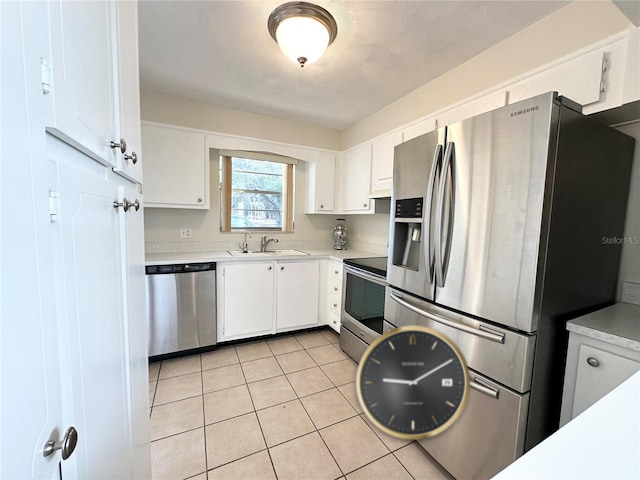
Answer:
h=9 m=10
